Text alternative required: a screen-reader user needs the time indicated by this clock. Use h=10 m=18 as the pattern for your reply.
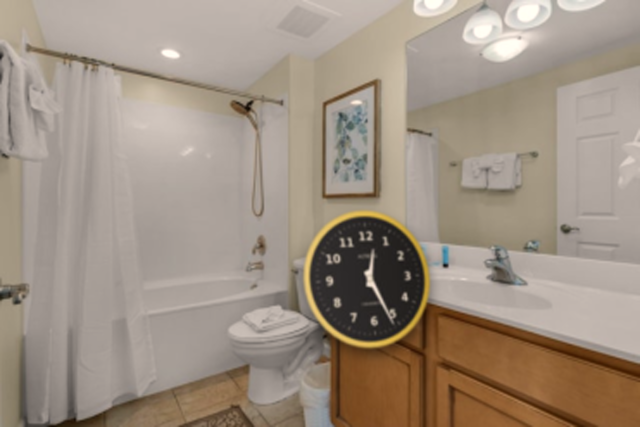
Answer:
h=12 m=26
